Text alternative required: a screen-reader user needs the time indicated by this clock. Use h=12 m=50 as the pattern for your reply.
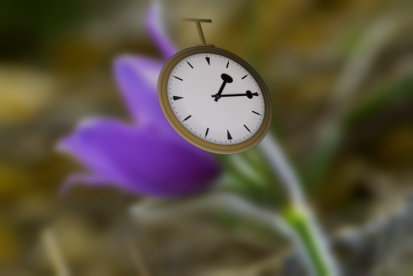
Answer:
h=1 m=15
